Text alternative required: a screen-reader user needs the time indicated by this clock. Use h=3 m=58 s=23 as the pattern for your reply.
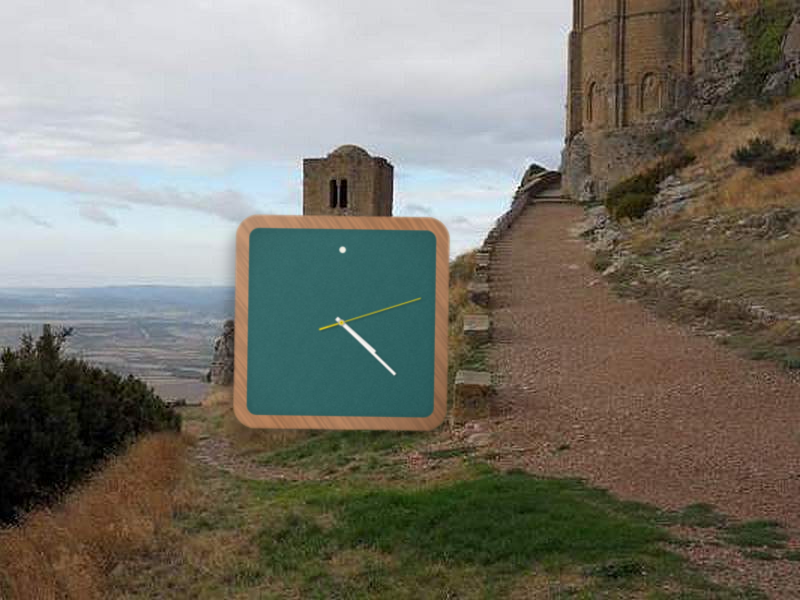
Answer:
h=4 m=22 s=12
